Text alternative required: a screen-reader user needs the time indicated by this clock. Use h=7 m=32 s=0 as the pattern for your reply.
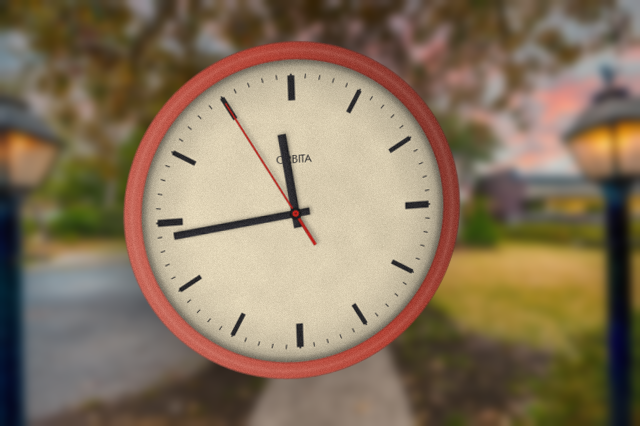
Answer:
h=11 m=43 s=55
